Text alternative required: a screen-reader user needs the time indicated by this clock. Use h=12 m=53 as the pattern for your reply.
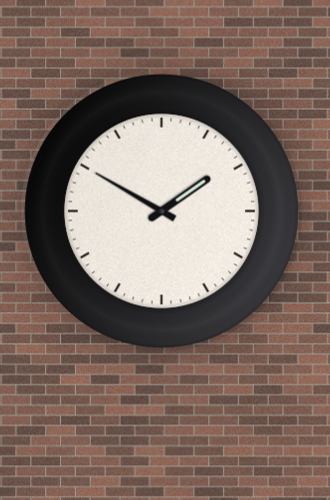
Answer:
h=1 m=50
